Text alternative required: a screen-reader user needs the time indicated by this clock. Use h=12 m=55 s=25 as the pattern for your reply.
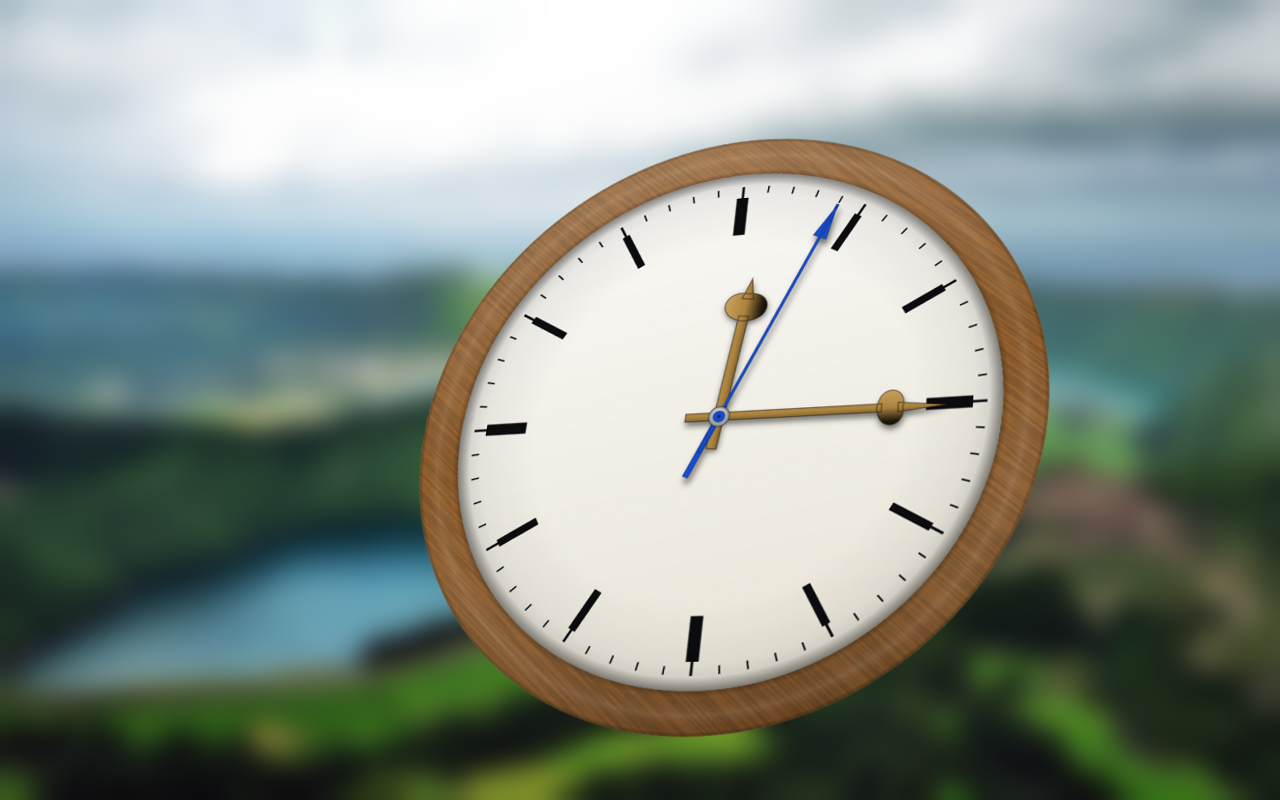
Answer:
h=12 m=15 s=4
